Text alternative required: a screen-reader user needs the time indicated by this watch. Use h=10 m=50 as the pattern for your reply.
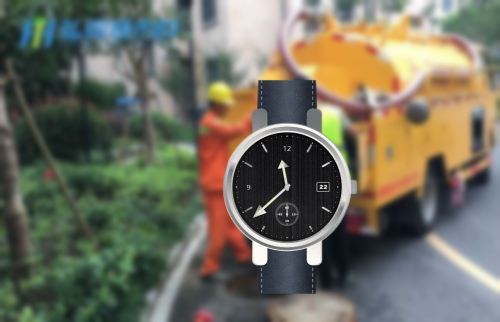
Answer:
h=11 m=38
